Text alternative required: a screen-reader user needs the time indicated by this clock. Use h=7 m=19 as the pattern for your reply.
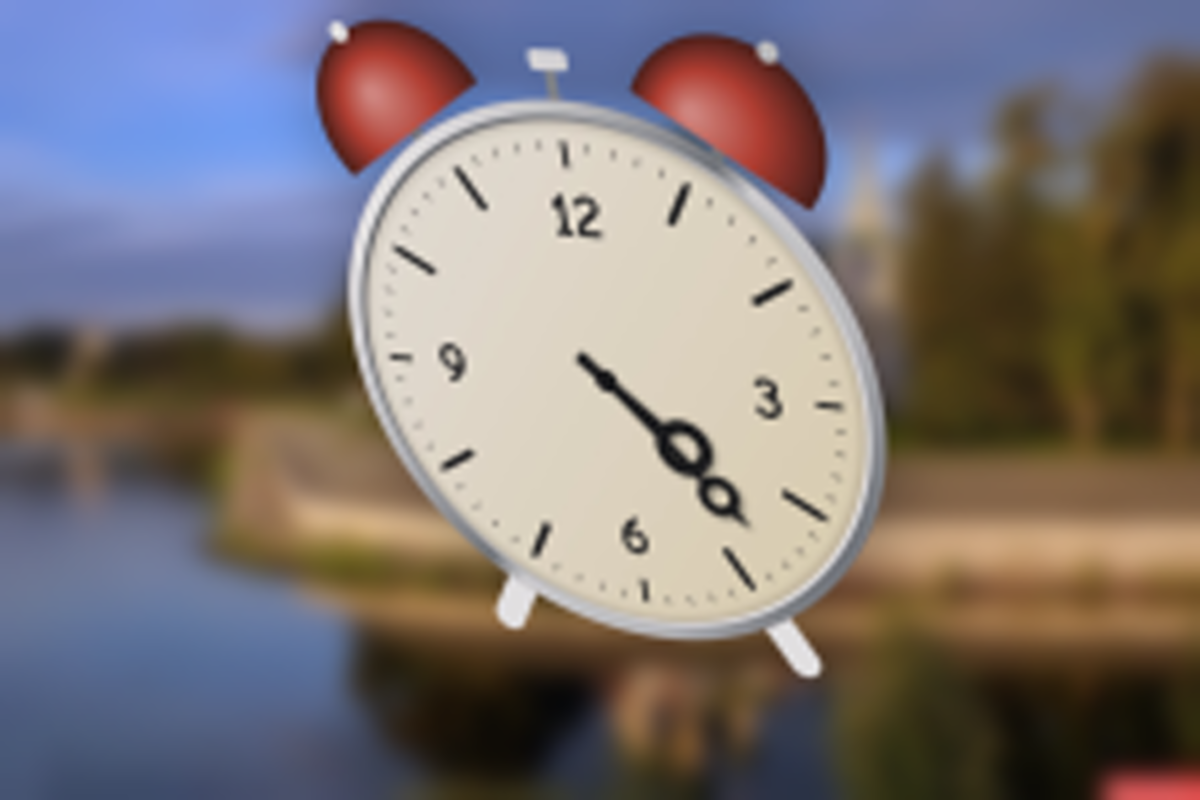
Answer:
h=4 m=23
